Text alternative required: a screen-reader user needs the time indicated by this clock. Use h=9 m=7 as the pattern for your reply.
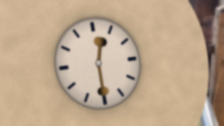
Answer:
h=12 m=30
